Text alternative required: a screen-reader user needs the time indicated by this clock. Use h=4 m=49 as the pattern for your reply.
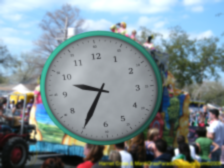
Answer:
h=9 m=35
